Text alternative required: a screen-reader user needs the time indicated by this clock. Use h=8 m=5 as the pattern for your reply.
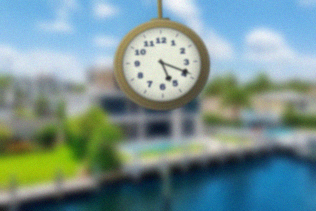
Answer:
h=5 m=19
